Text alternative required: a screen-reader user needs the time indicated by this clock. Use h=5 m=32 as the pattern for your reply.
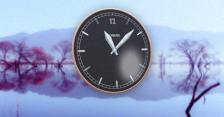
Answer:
h=11 m=8
